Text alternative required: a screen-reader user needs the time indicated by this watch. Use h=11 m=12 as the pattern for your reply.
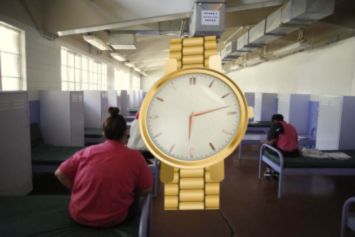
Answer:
h=6 m=13
